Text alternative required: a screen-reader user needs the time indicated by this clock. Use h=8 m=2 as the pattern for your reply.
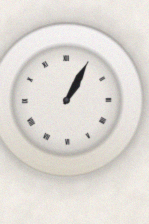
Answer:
h=1 m=5
